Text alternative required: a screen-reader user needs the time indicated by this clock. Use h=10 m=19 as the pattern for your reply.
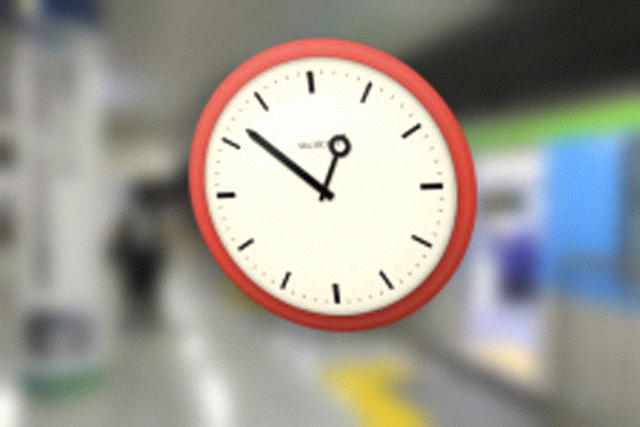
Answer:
h=12 m=52
